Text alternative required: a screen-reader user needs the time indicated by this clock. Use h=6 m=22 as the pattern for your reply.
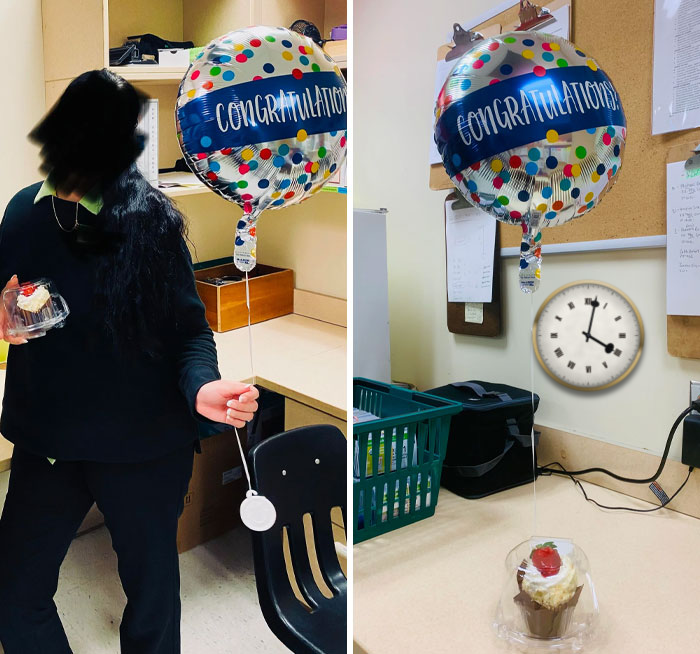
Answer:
h=4 m=2
